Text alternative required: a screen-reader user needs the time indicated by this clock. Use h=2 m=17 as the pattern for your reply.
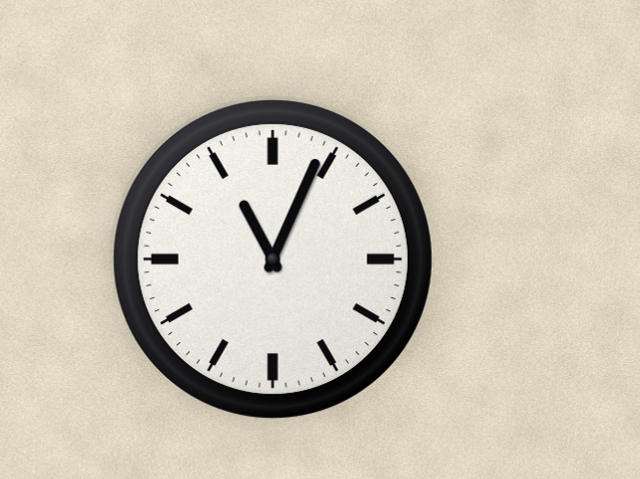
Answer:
h=11 m=4
